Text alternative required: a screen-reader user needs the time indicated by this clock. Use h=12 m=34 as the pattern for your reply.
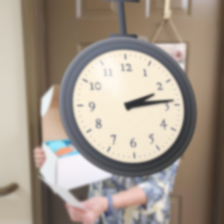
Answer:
h=2 m=14
